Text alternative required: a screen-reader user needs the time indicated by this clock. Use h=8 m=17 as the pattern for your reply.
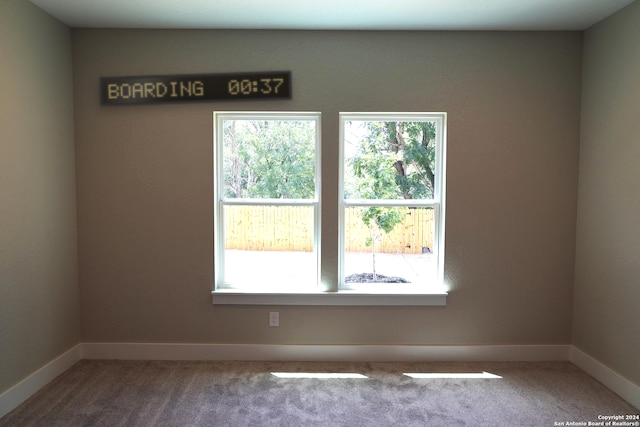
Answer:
h=0 m=37
